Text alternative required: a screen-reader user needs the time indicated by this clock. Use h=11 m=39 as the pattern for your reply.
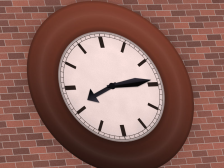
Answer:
h=8 m=14
